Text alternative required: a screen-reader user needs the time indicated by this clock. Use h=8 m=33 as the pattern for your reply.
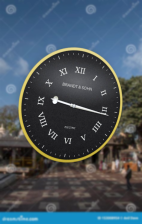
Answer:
h=9 m=16
